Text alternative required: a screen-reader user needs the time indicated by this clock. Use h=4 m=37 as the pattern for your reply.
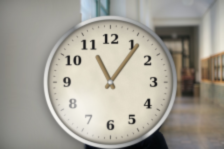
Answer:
h=11 m=6
